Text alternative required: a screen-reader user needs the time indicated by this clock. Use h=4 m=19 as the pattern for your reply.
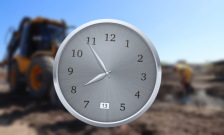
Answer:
h=7 m=54
